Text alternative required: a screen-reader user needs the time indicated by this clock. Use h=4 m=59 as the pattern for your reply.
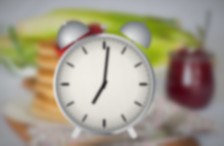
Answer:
h=7 m=1
